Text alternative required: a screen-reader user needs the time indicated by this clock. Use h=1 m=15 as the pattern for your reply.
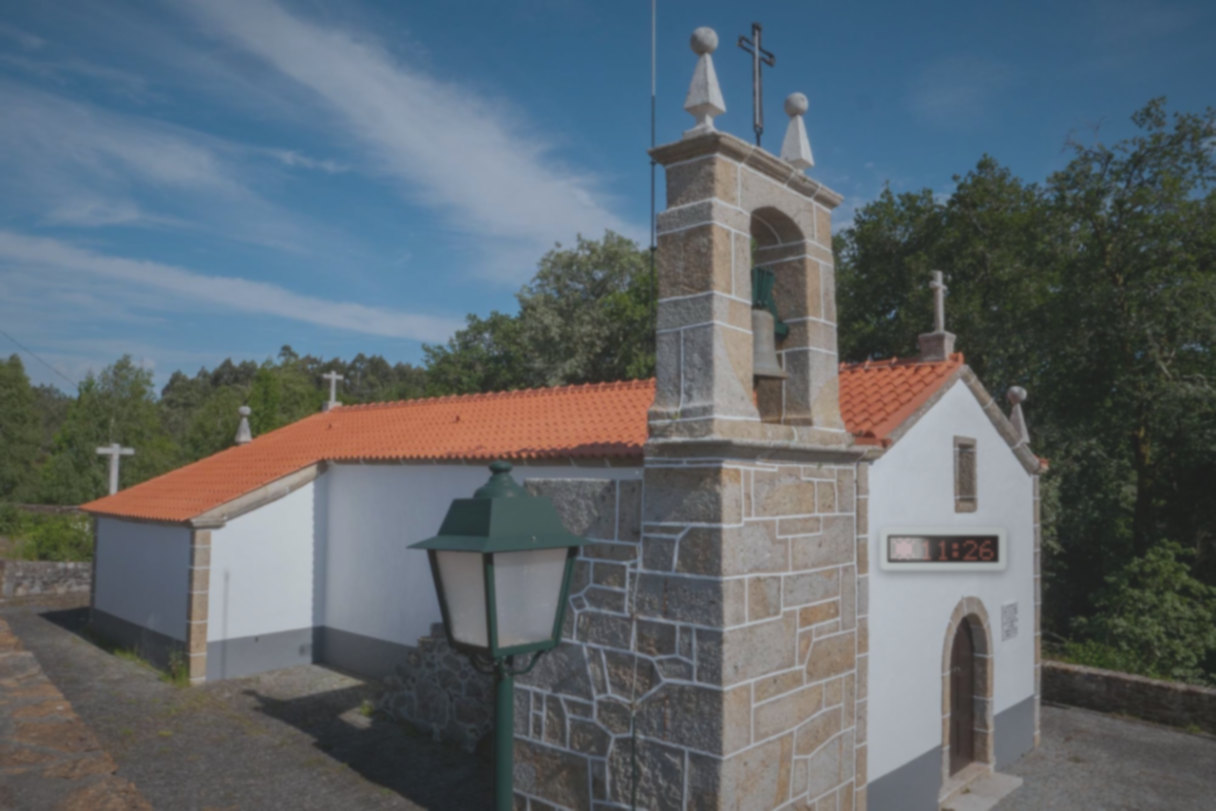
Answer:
h=11 m=26
